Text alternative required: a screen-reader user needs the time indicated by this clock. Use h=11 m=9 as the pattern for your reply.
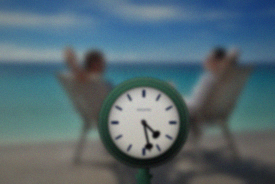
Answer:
h=4 m=28
